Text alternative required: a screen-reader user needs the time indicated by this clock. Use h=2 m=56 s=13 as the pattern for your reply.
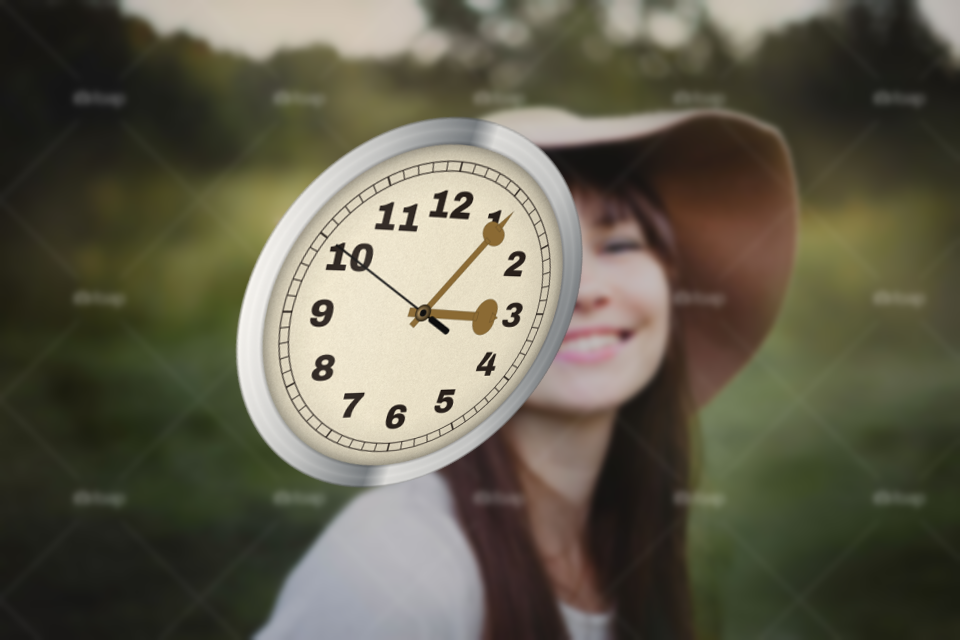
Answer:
h=3 m=5 s=50
